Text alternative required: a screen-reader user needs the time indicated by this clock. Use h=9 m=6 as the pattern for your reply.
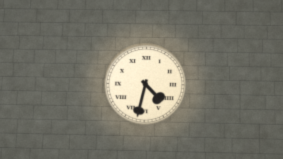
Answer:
h=4 m=32
